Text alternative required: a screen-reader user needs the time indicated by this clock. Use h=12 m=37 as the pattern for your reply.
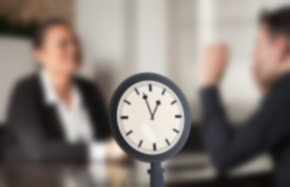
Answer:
h=12 m=57
